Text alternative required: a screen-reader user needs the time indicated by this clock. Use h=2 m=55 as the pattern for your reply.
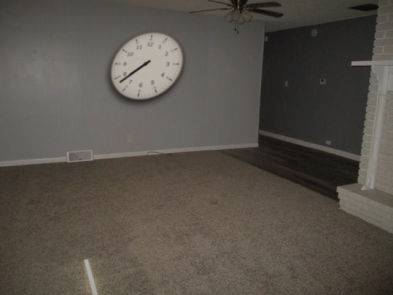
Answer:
h=7 m=38
